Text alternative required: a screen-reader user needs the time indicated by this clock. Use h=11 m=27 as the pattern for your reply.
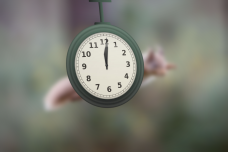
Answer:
h=12 m=1
